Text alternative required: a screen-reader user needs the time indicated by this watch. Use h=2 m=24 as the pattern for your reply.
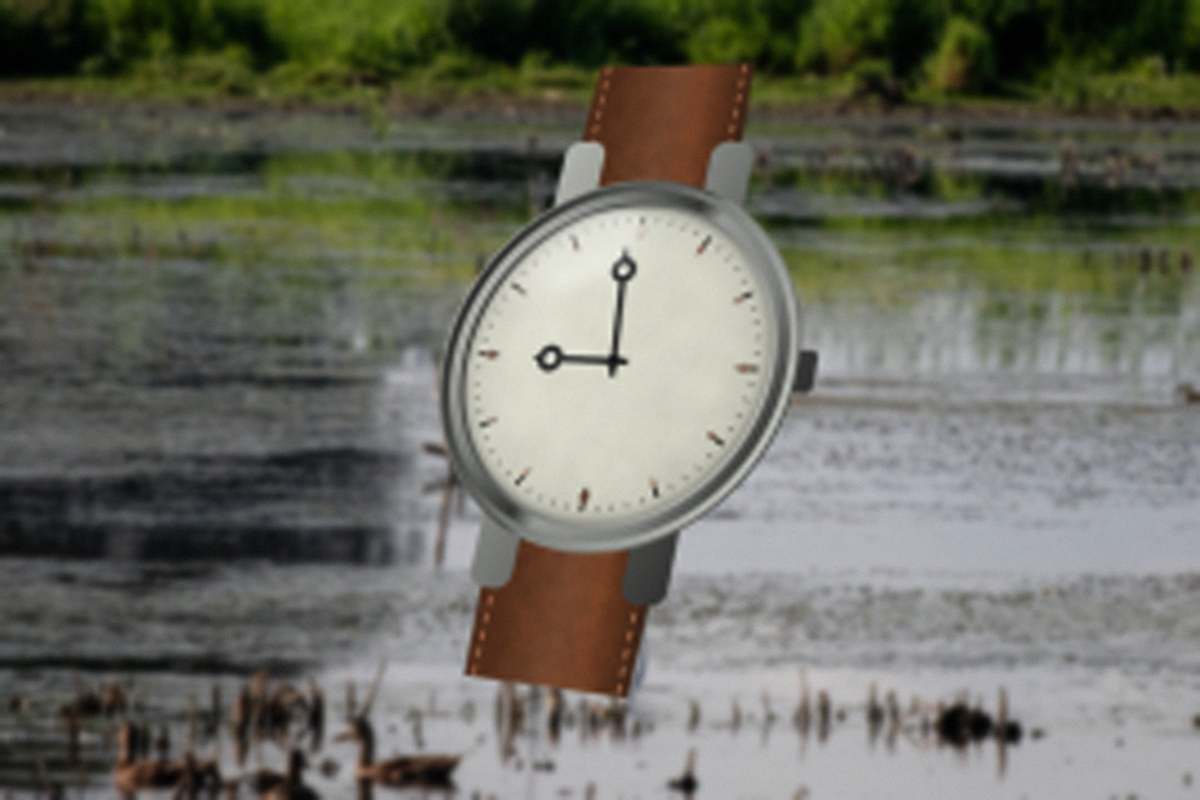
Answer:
h=8 m=59
